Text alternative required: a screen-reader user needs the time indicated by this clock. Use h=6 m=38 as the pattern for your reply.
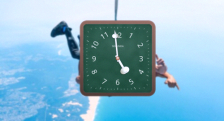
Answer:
h=4 m=59
